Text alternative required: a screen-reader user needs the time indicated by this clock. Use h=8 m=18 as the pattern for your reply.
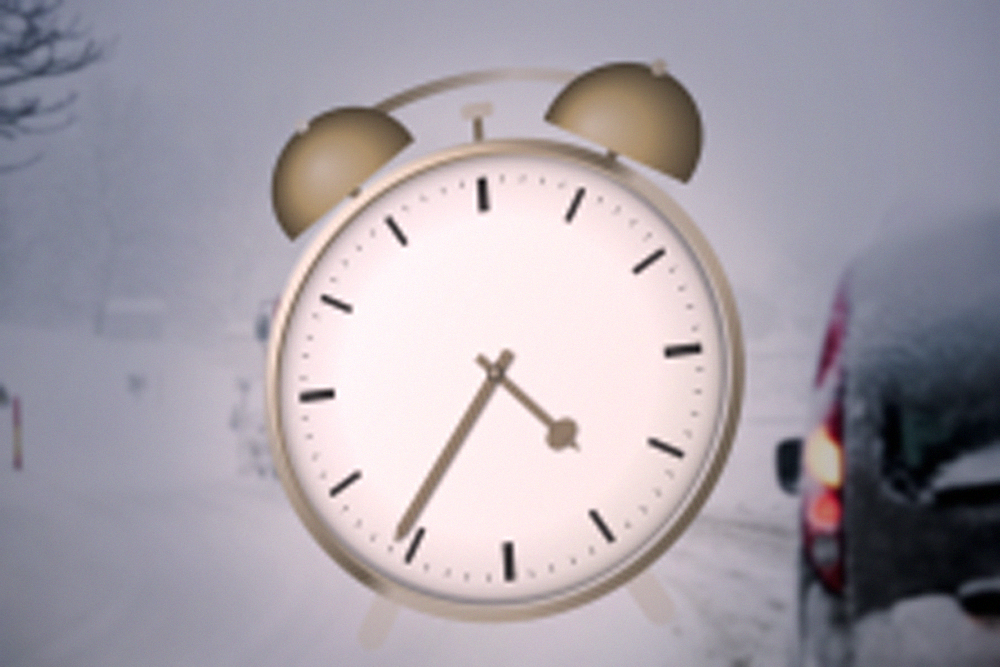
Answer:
h=4 m=36
